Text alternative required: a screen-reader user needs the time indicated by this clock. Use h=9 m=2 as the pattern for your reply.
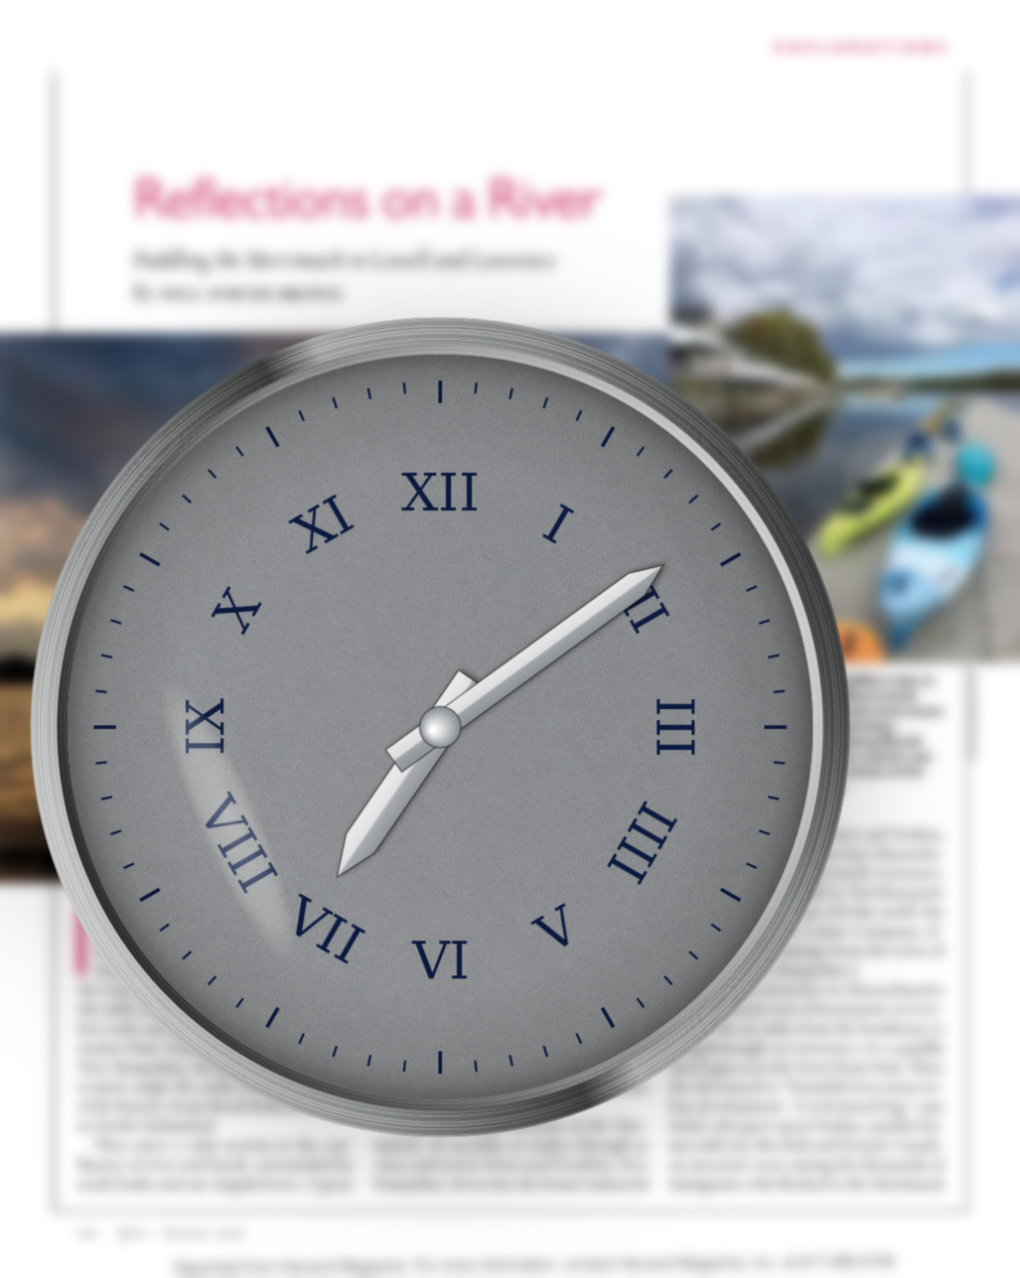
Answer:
h=7 m=9
